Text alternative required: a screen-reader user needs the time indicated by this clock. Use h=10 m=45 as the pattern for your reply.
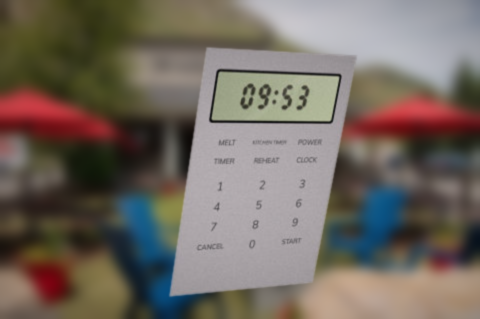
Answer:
h=9 m=53
